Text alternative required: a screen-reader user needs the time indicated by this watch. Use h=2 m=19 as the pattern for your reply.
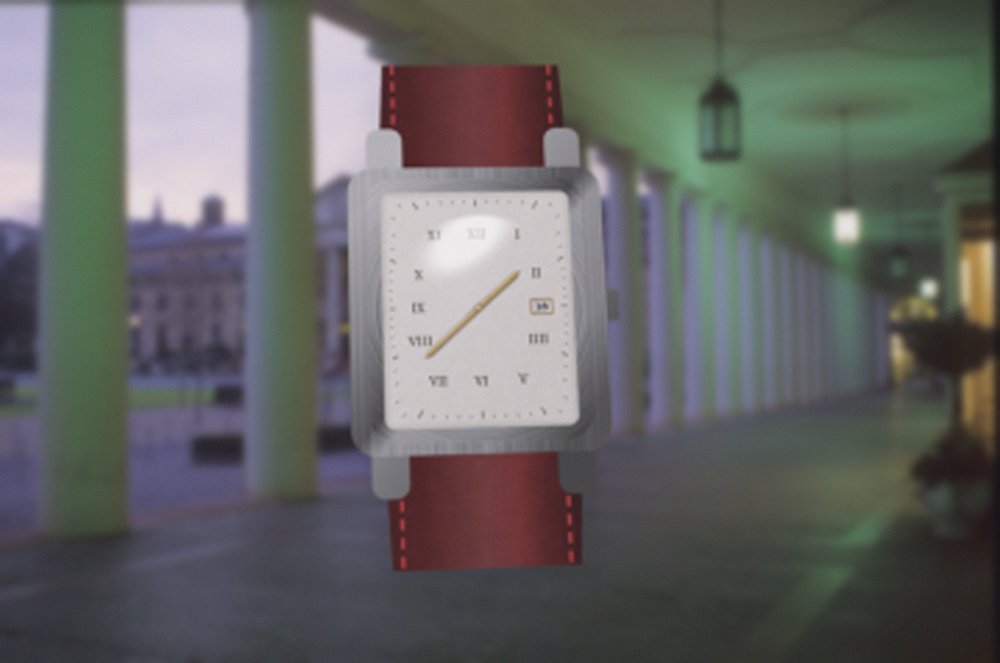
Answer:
h=1 m=38
